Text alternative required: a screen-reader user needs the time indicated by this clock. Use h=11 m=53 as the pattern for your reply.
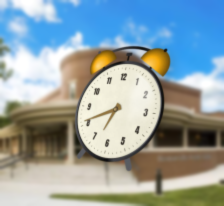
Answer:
h=6 m=41
